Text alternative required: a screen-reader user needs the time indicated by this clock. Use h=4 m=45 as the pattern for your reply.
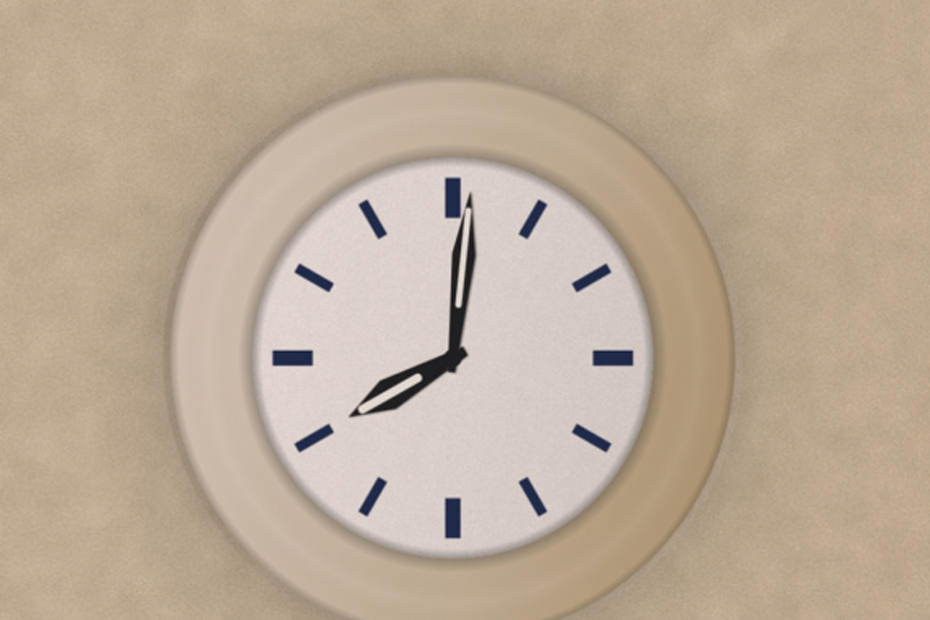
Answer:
h=8 m=1
